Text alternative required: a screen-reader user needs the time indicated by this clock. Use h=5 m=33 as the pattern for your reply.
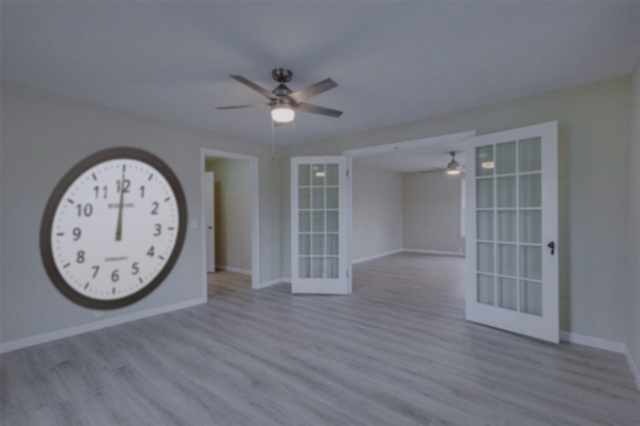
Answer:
h=12 m=0
